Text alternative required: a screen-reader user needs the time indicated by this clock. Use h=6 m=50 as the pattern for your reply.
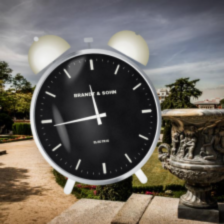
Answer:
h=11 m=44
